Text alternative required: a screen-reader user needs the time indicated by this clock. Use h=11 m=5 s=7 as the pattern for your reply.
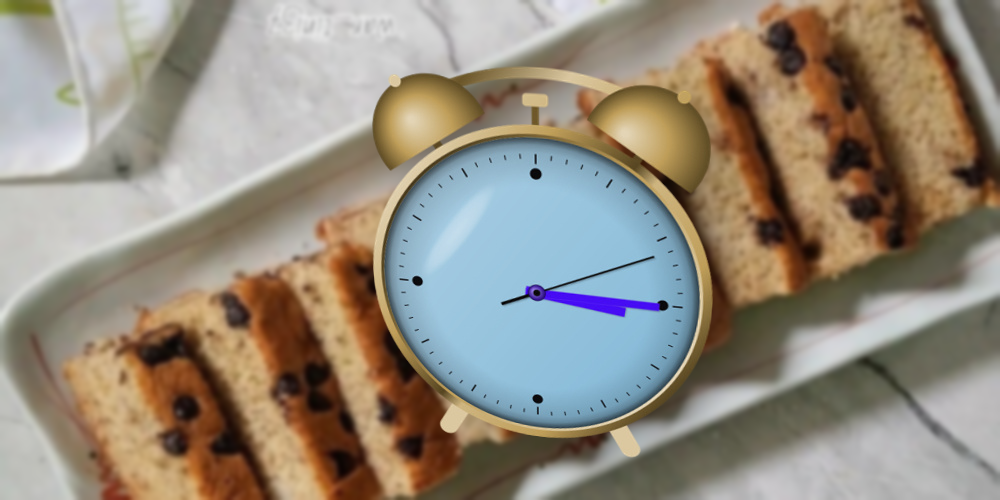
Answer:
h=3 m=15 s=11
